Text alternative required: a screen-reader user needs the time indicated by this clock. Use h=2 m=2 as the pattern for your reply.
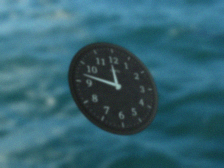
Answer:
h=11 m=47
